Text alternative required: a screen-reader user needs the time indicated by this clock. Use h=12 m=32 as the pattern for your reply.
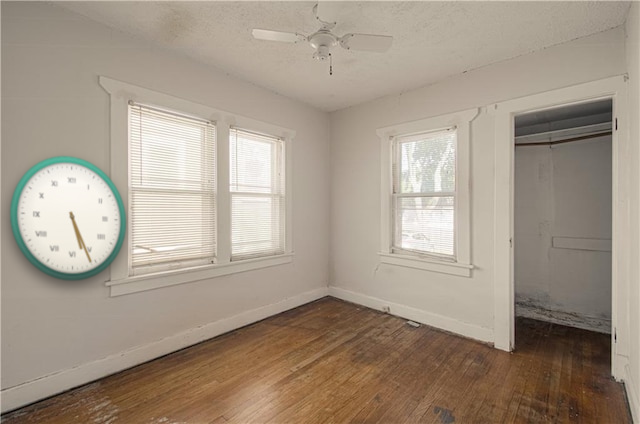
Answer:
h=5 m=26
